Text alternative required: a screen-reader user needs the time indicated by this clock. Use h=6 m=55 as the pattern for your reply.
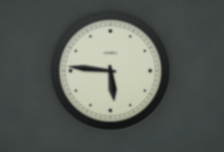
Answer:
h=5 m=46
